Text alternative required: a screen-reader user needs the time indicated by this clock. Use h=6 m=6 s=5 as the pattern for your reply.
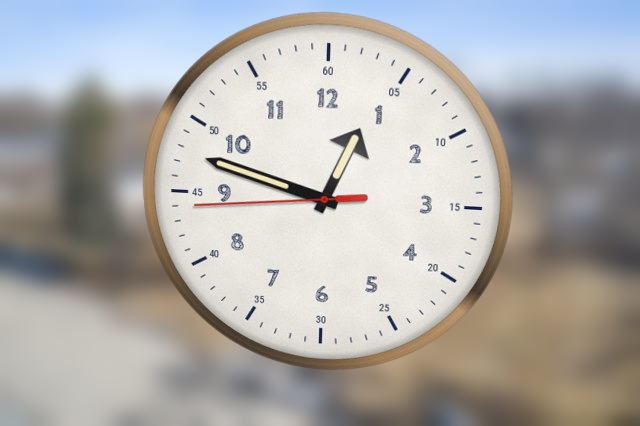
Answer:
h=12 m=47 s=44
